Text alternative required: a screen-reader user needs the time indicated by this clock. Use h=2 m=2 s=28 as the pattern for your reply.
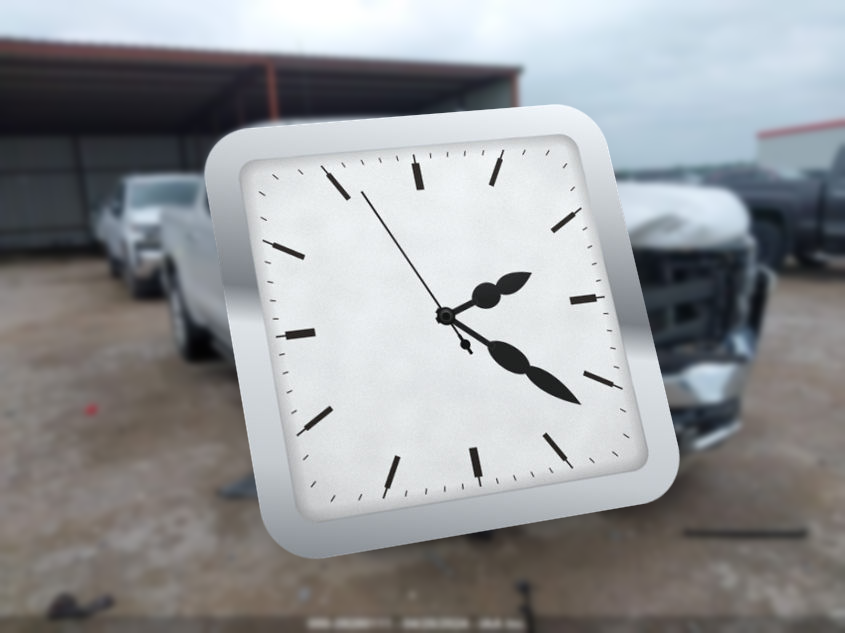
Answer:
h=2 m=21 s=56
